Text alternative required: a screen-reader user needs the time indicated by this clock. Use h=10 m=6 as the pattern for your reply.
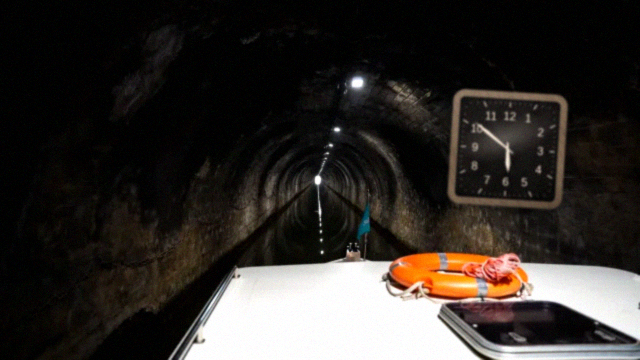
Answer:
h=5 m=51
